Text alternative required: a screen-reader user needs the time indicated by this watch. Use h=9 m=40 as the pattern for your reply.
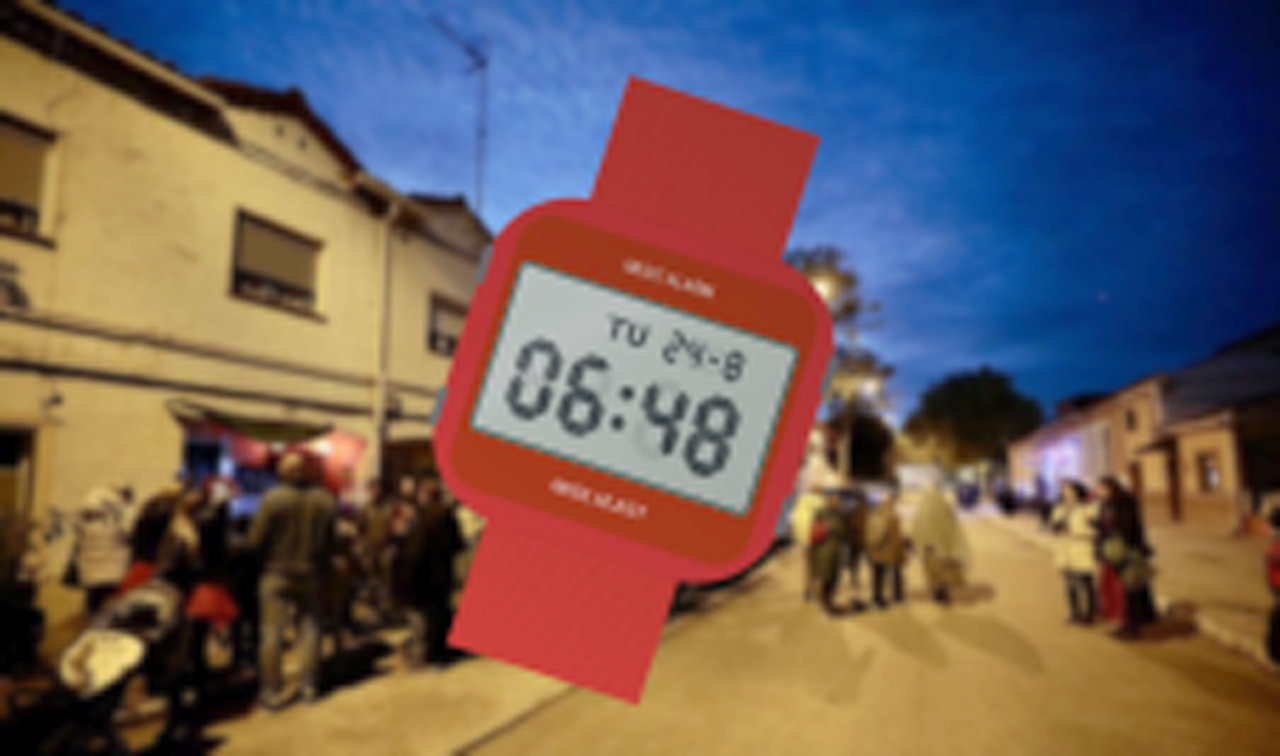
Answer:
h=6 m=48
